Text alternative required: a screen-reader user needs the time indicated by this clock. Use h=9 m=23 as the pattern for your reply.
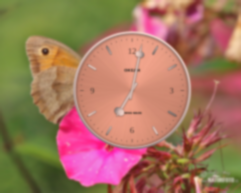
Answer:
h=7 m=2
